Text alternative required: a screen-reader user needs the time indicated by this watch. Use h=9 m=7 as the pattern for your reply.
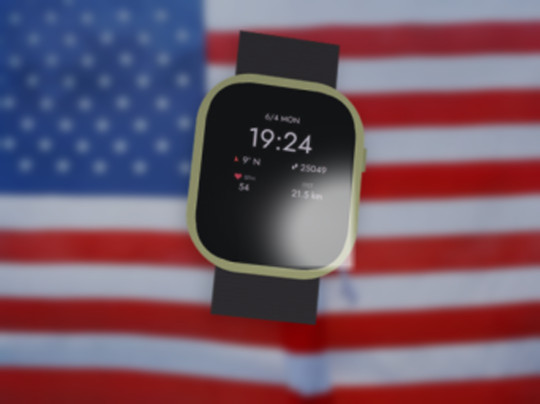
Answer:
h=19 m=24
